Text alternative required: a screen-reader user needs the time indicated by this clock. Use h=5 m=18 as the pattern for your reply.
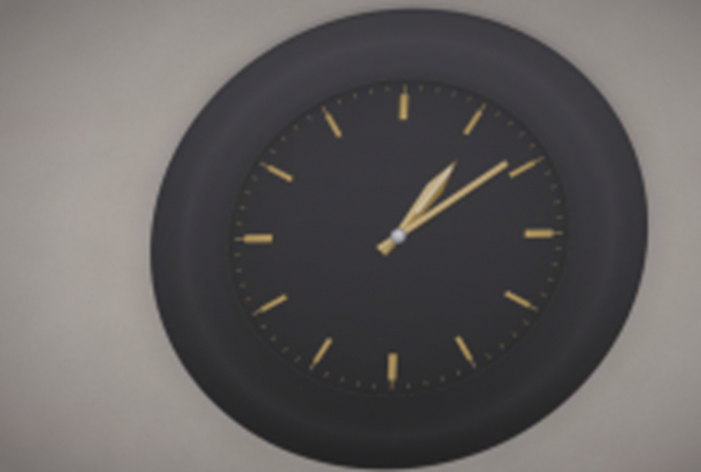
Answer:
h=1 m=9
